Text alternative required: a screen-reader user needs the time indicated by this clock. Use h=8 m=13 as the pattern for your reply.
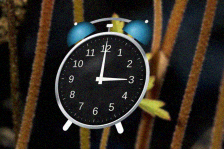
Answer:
h=3 m=0
